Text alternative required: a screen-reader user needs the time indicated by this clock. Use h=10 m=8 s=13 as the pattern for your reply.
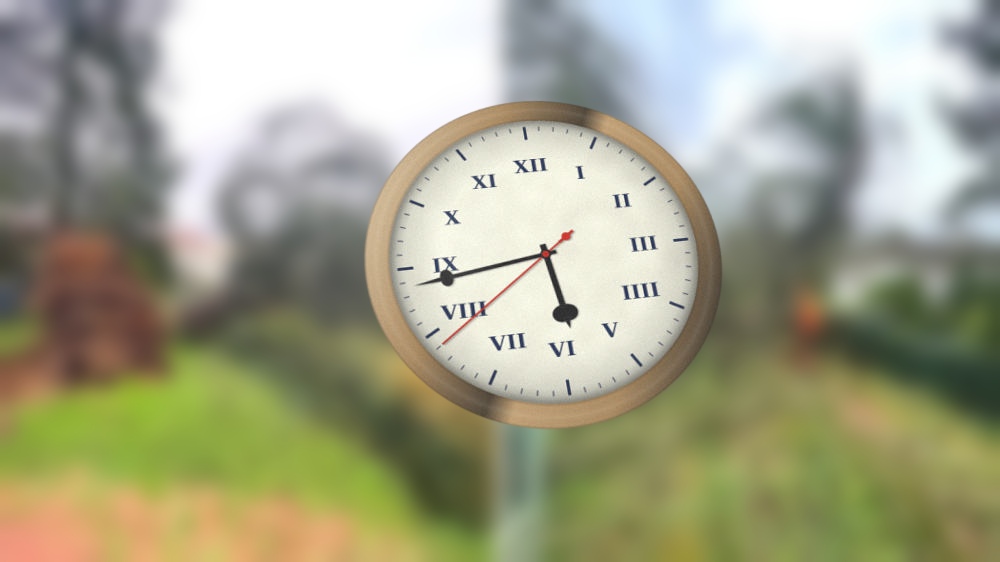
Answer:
h=5 m=43 s=39
